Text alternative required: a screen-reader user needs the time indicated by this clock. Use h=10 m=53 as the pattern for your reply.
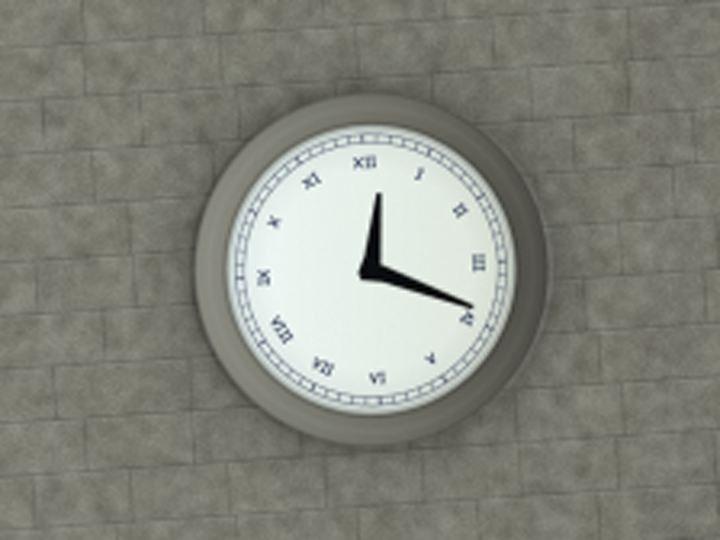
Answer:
h=12 m=19
